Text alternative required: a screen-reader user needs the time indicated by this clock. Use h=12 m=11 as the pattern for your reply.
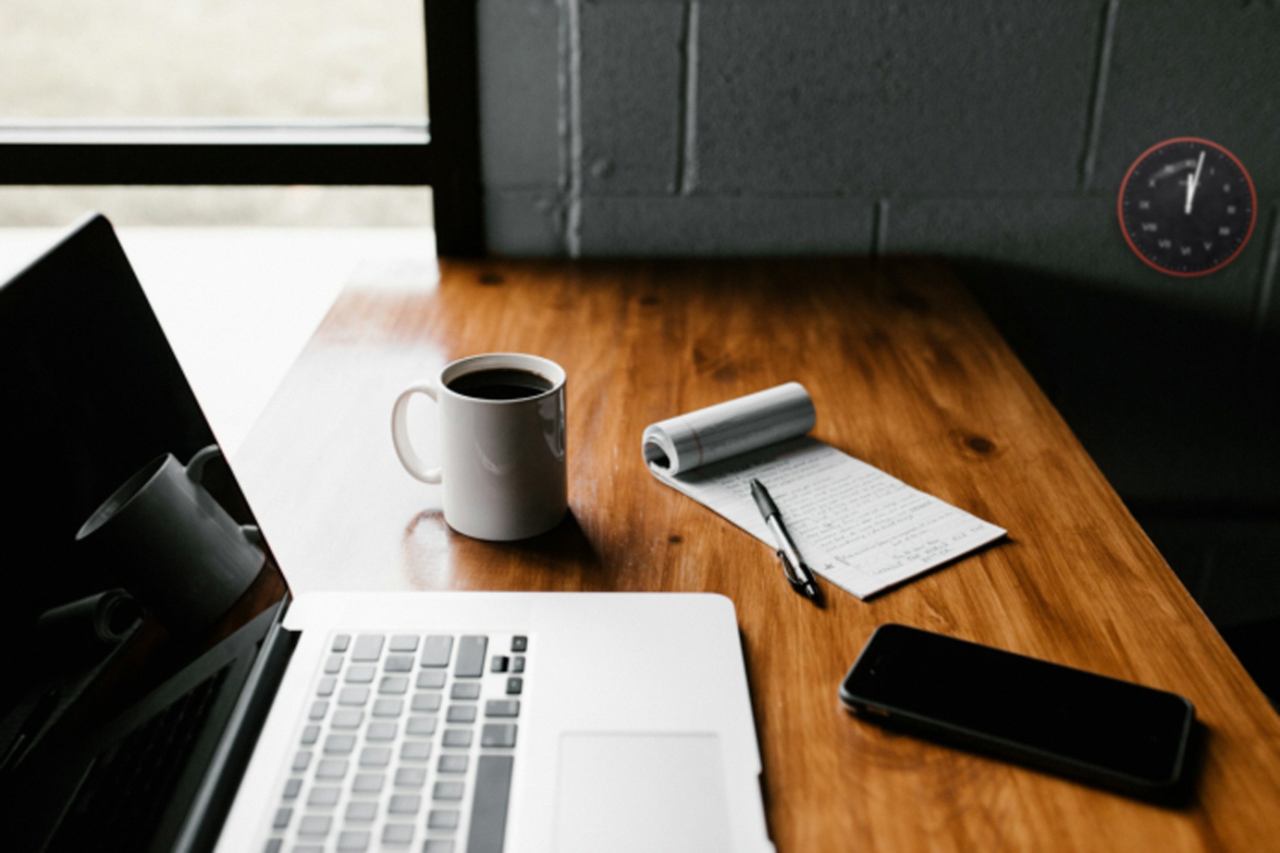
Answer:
h=12 m=2
